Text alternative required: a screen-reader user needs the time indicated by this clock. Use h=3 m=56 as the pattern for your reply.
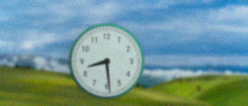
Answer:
h=8 m=29
